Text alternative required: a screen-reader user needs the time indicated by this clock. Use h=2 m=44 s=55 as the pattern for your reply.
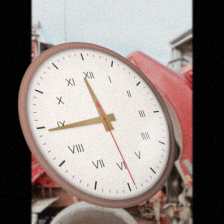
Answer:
h=11 m=44 s=29
